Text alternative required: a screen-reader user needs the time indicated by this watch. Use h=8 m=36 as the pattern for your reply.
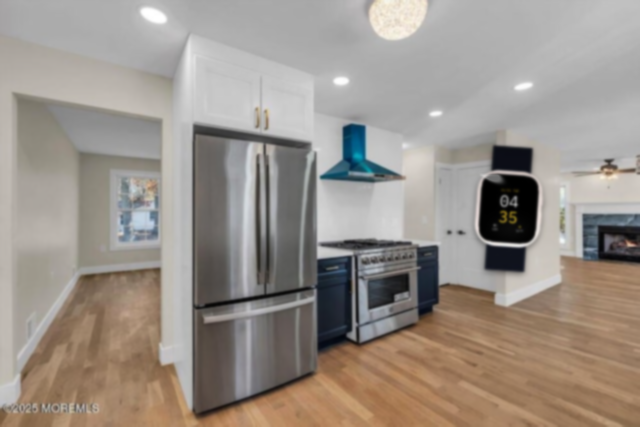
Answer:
h=4 m=35
